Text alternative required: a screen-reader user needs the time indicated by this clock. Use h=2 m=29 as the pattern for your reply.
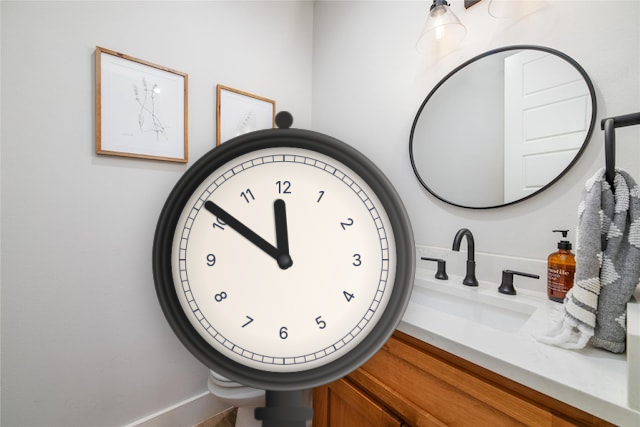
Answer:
h=11 m=51
